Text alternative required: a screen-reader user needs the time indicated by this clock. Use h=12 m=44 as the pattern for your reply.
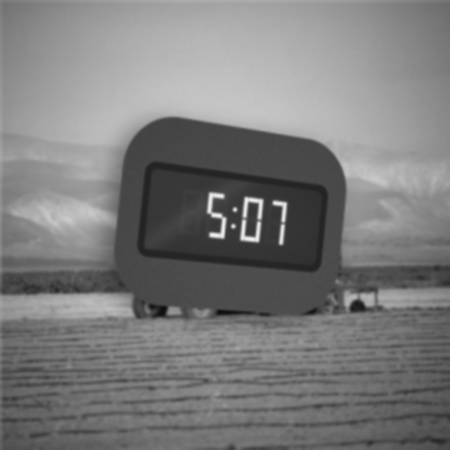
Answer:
h=5 m=7
